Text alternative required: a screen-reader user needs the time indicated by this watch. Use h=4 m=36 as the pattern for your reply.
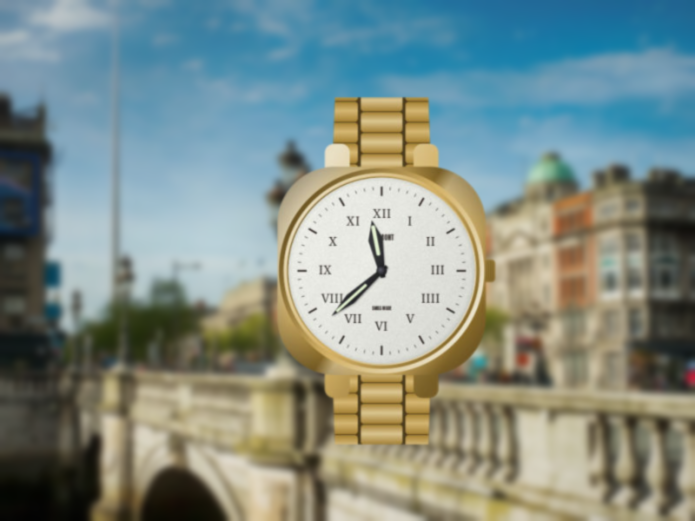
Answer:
h=11 m=38
